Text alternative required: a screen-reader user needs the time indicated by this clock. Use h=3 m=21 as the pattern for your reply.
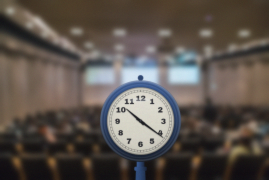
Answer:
h=10 m=21
